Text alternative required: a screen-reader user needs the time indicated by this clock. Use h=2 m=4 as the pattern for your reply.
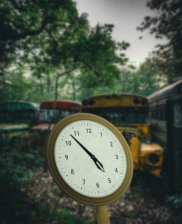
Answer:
h=4 m=53
